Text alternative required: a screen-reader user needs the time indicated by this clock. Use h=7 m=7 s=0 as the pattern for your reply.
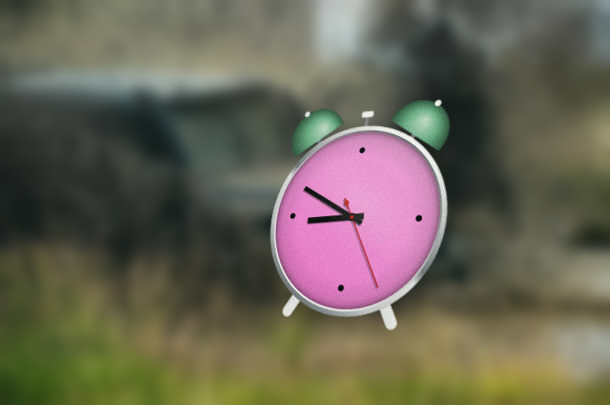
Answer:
h=8 m=49 s=25
